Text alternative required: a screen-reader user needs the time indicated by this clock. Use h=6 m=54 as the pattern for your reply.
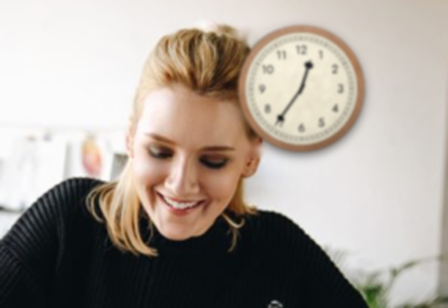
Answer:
h=12 m=36
